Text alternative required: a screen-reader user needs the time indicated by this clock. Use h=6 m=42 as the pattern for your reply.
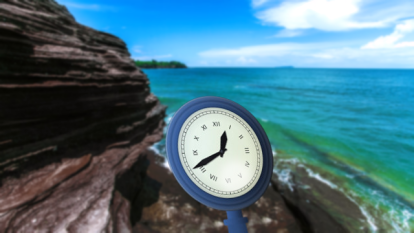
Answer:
h=12 m=41
